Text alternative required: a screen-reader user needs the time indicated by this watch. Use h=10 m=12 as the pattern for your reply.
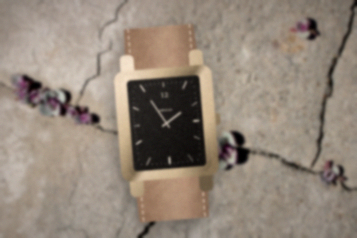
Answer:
h=1 m=55
